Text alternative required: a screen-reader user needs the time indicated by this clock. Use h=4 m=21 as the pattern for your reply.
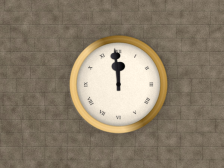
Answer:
h=11 m=59
